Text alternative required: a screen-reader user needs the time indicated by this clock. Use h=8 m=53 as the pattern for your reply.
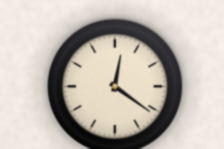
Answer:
h=12 m=21
